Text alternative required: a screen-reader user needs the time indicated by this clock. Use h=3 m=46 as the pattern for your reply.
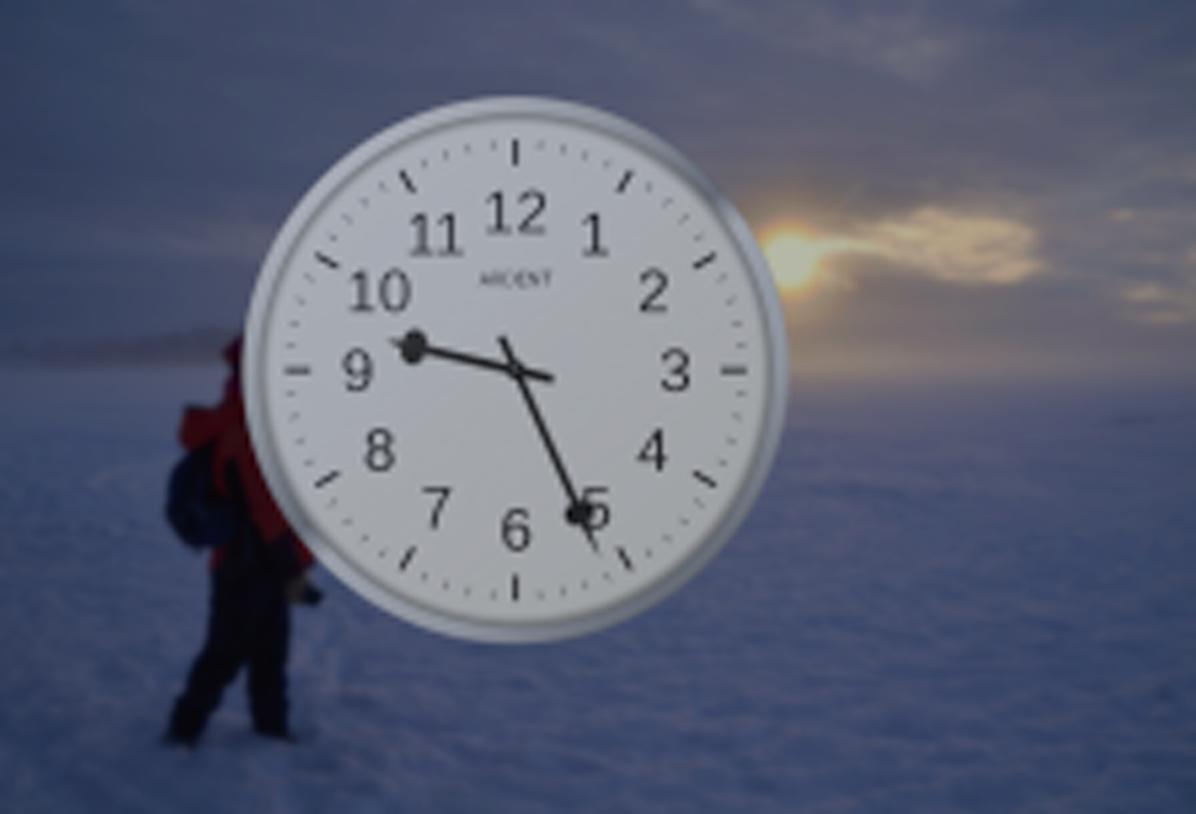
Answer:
h=9 m=26
